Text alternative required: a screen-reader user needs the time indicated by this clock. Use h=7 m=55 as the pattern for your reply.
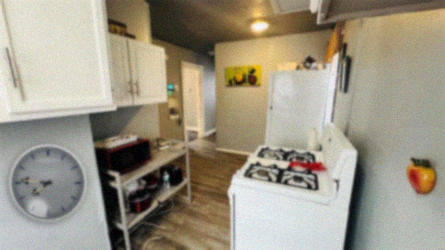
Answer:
h=7 m=46
